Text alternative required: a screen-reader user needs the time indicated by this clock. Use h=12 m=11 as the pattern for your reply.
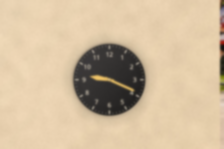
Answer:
h=9 m=19
